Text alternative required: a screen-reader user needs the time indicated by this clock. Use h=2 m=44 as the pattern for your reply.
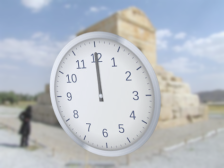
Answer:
h=12 m=0
